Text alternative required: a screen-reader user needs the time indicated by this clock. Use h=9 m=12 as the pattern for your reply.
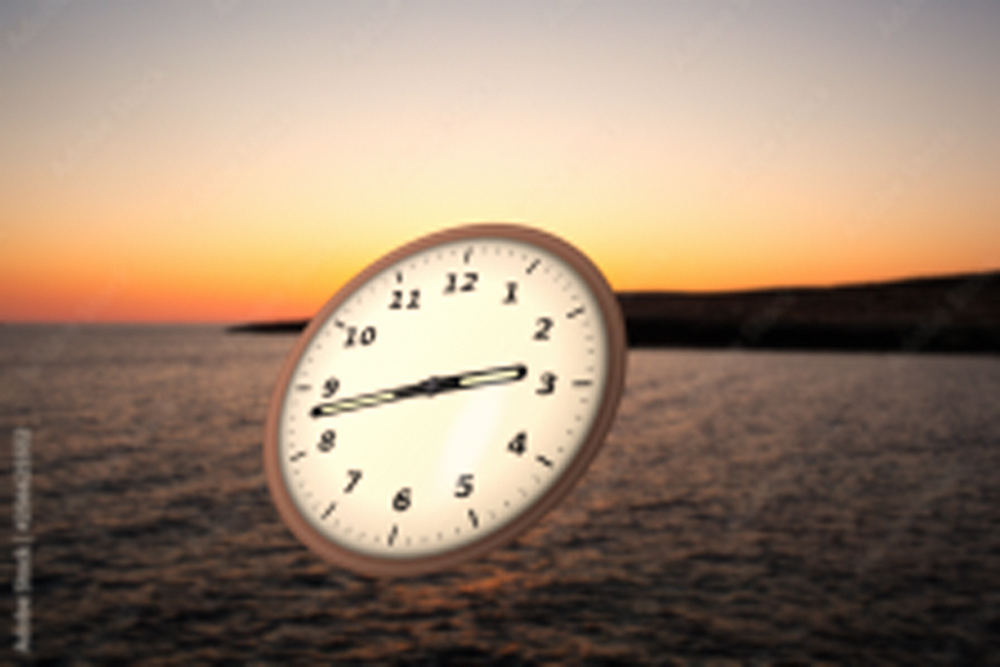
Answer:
h=2 m=43
